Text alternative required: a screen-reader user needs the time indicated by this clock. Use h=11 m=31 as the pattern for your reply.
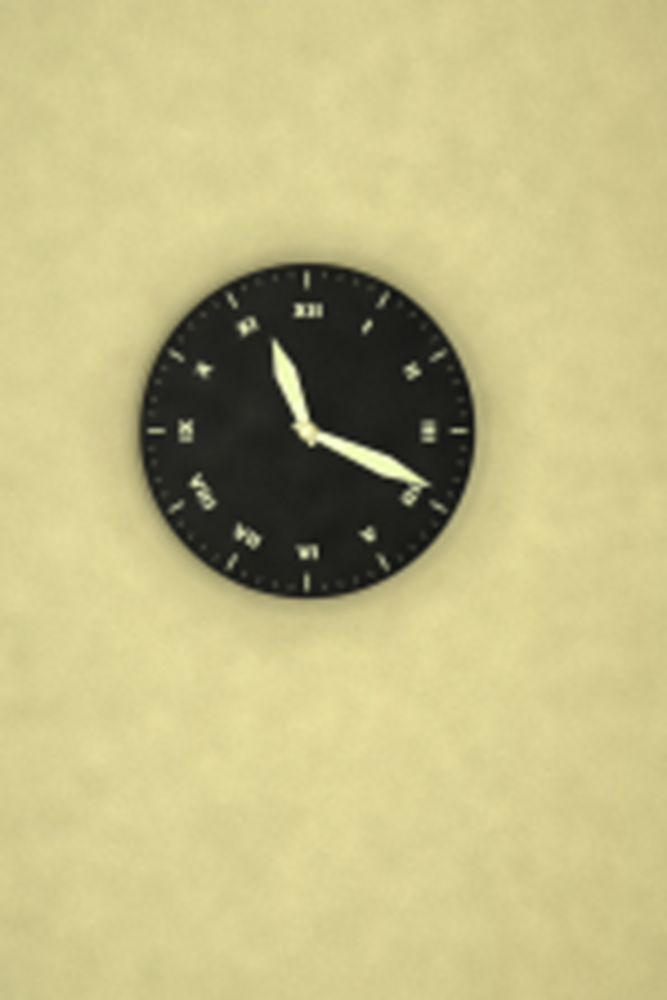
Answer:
h=11 m=19
